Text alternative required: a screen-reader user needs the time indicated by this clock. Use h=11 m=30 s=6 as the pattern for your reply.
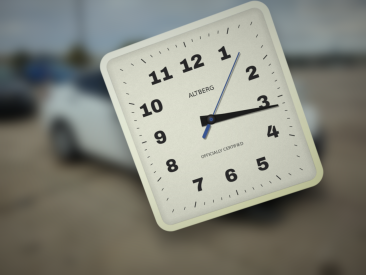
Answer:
h=3 m=16 s=7
